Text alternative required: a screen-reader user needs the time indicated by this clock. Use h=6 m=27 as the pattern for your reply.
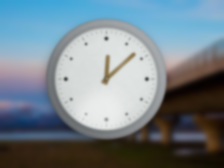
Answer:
h=12 m=8
